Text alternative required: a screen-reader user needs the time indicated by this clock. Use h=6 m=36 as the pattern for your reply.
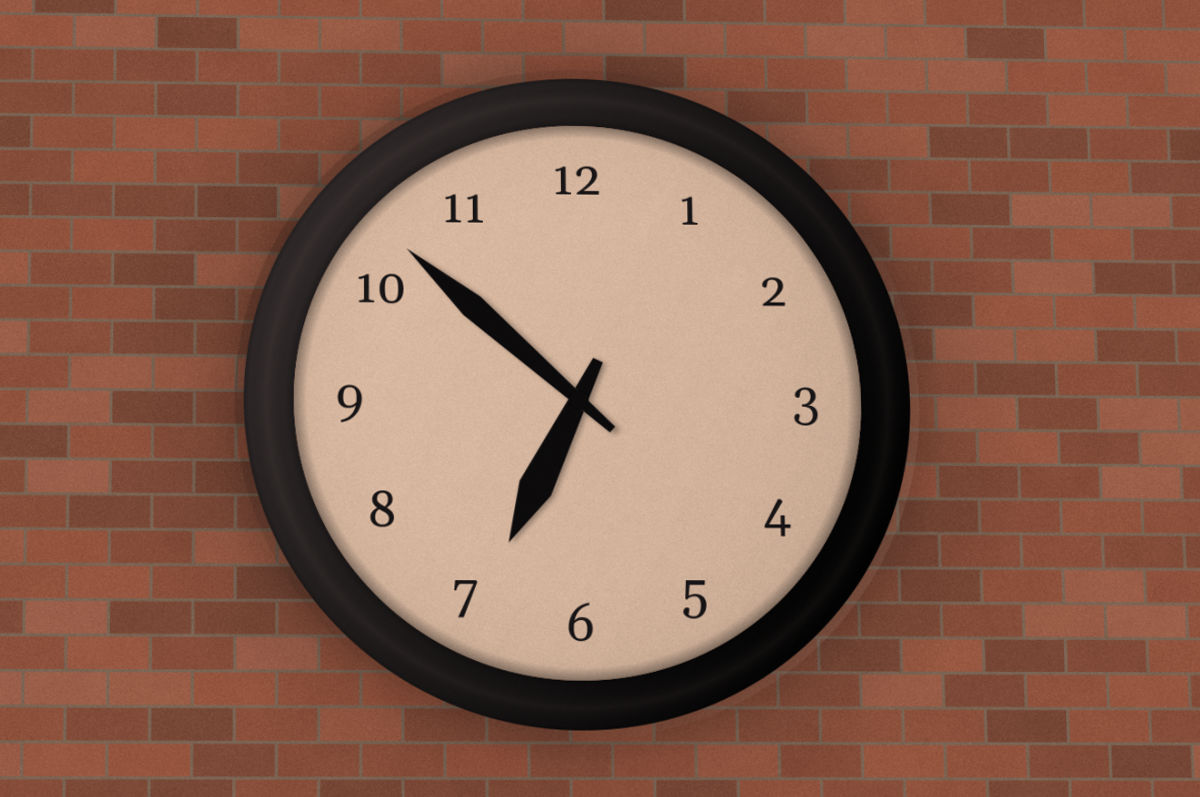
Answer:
h=6 m=52
